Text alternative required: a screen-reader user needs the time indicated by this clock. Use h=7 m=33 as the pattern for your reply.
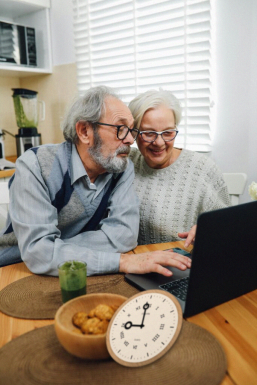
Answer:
h=8 m=59
